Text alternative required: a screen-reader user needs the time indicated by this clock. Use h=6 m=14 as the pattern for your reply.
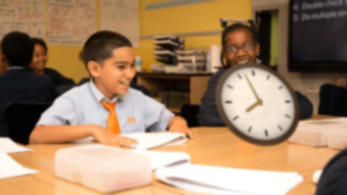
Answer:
h=7 m=57
